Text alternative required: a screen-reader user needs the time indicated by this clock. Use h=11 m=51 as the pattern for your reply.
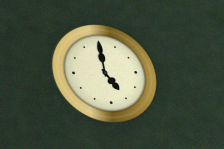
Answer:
h=5 m=0
